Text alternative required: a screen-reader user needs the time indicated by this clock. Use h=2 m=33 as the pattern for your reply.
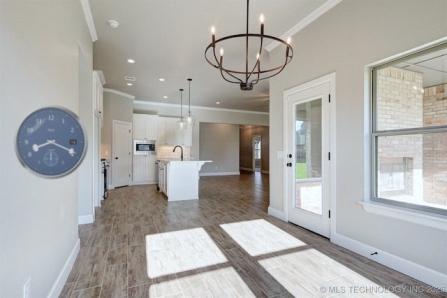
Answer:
h=8 m=19
